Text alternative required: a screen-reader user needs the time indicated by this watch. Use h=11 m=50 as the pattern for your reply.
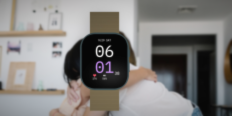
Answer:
h=6 m=1
